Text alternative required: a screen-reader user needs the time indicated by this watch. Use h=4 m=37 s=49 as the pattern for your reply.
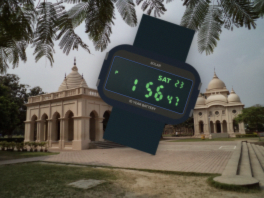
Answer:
h=1 m=56 s=47
